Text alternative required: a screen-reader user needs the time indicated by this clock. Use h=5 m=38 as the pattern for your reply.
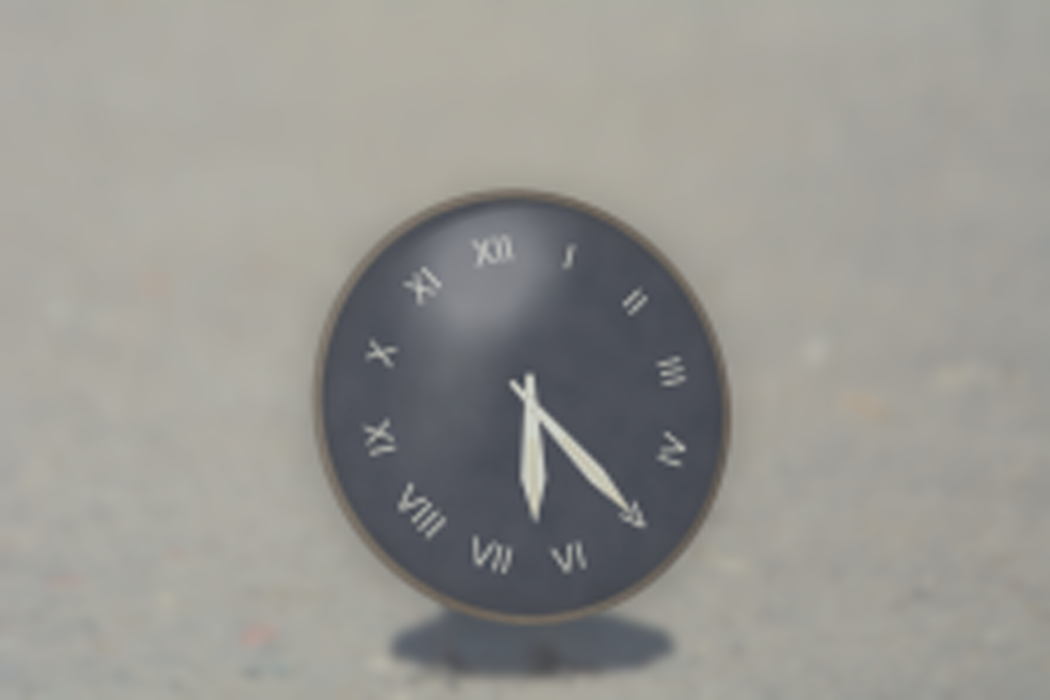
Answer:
h=6 m=25
